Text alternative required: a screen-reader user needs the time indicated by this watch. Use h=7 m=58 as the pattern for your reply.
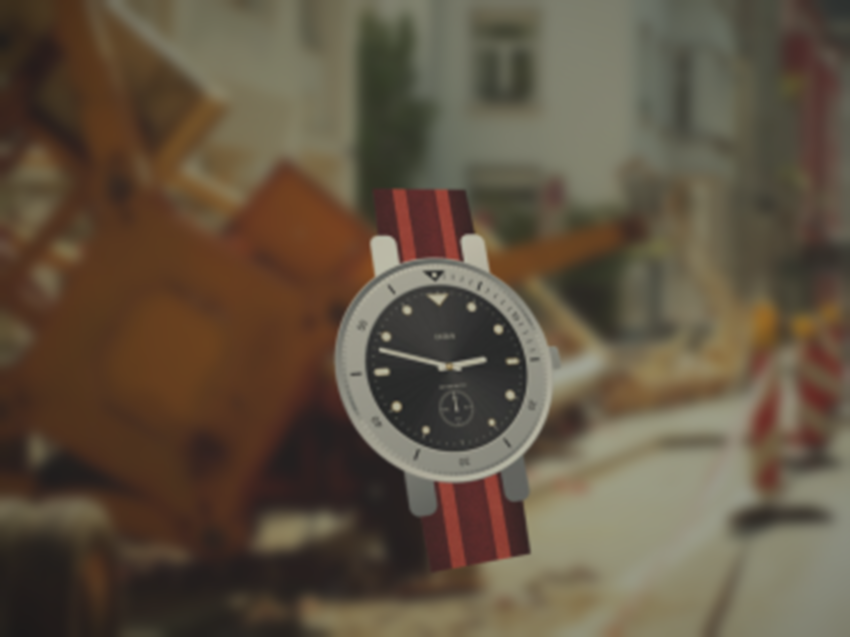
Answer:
h=2 m=48
